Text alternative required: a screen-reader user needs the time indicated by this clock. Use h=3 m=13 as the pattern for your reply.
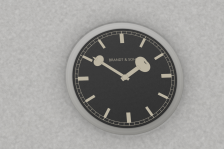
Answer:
h=1 m=51
